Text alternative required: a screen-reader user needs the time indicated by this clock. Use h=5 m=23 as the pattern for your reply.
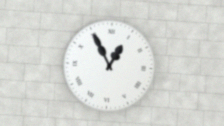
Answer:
h=12 m=55
